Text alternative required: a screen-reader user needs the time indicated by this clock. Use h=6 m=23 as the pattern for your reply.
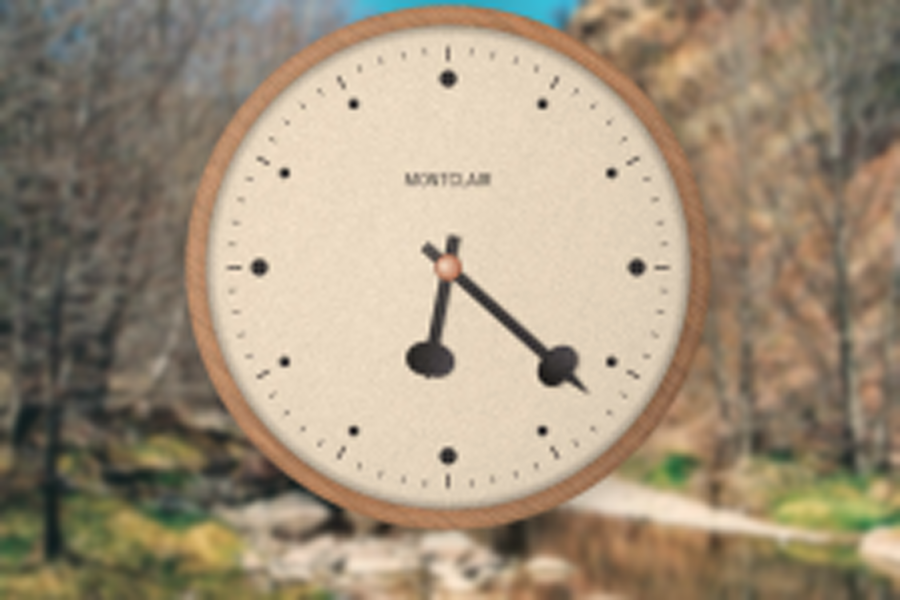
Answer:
h=6 m=22
